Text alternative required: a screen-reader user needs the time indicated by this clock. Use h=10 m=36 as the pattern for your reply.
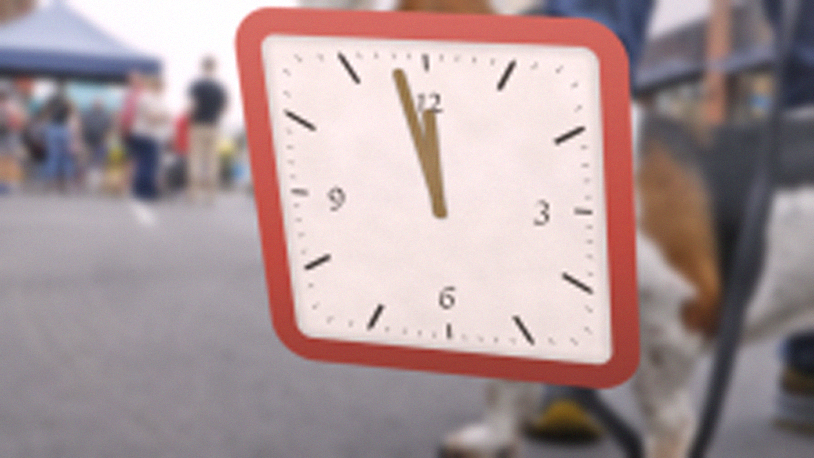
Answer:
h=11 m=58
